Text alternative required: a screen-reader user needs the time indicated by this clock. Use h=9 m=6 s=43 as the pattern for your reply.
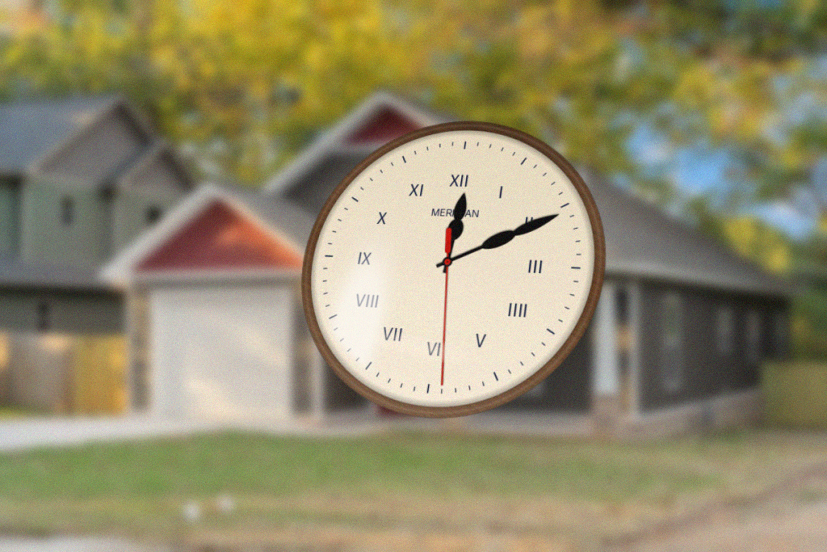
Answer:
h=12 m=10 s=29
